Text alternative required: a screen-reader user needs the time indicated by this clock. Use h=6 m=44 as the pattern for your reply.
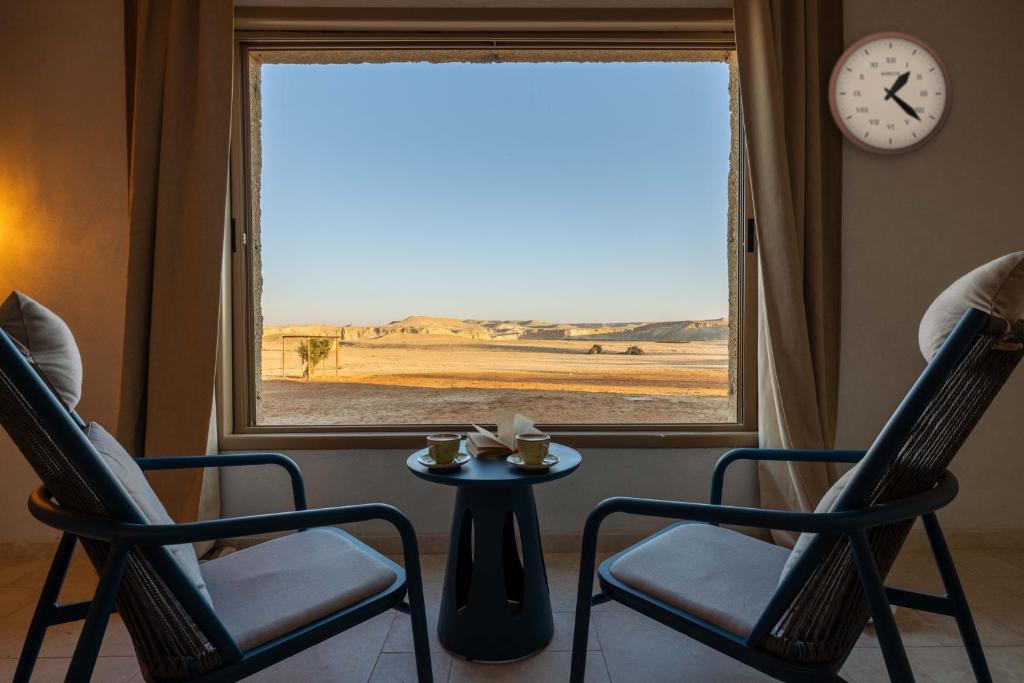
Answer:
h=1 m=22
